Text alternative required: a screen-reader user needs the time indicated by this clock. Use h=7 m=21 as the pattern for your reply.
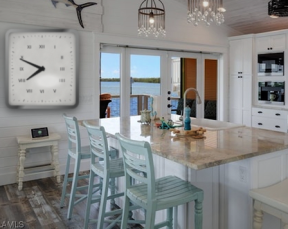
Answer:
h=7 m=49
